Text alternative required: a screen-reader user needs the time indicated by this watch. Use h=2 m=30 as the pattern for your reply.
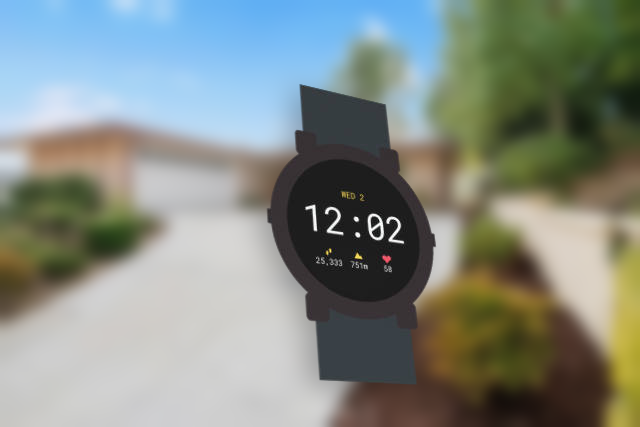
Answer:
h=12 m=2
